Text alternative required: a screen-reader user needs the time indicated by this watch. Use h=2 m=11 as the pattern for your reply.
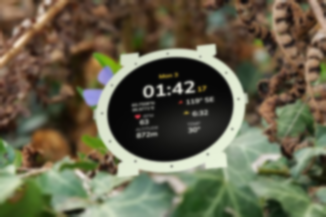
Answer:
h=1 m=42
